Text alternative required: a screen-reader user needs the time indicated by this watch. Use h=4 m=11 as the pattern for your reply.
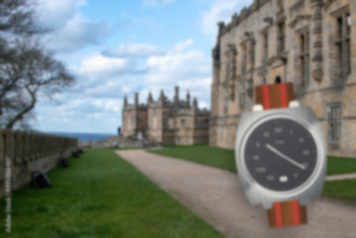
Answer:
h=10 m=21
